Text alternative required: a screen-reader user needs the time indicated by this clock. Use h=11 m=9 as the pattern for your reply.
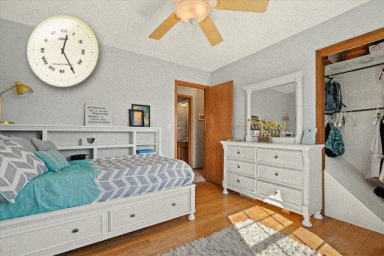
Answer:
h=12 m=25
